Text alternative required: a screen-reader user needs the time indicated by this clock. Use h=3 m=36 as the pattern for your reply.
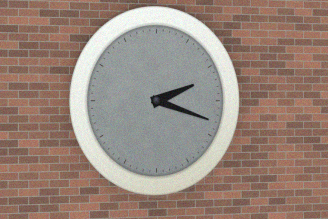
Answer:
h=2 m=18
